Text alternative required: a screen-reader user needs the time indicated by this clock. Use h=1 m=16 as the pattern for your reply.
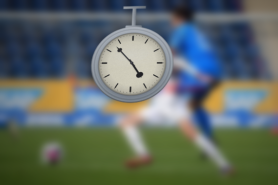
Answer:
h=4 m=53
